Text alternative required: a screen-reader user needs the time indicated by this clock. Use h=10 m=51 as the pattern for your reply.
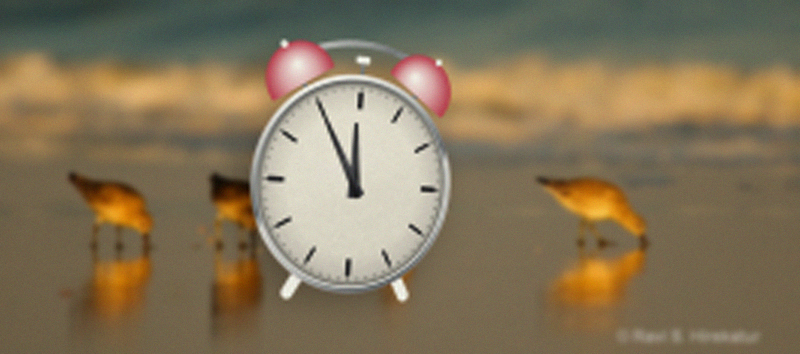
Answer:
h=11 m=55
